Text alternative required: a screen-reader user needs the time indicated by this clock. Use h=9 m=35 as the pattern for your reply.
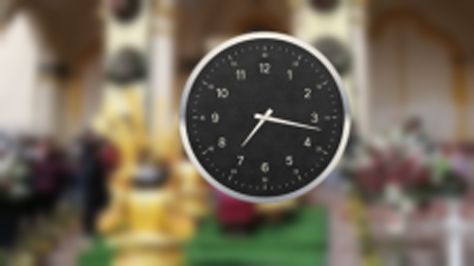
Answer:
h=7 m=17
